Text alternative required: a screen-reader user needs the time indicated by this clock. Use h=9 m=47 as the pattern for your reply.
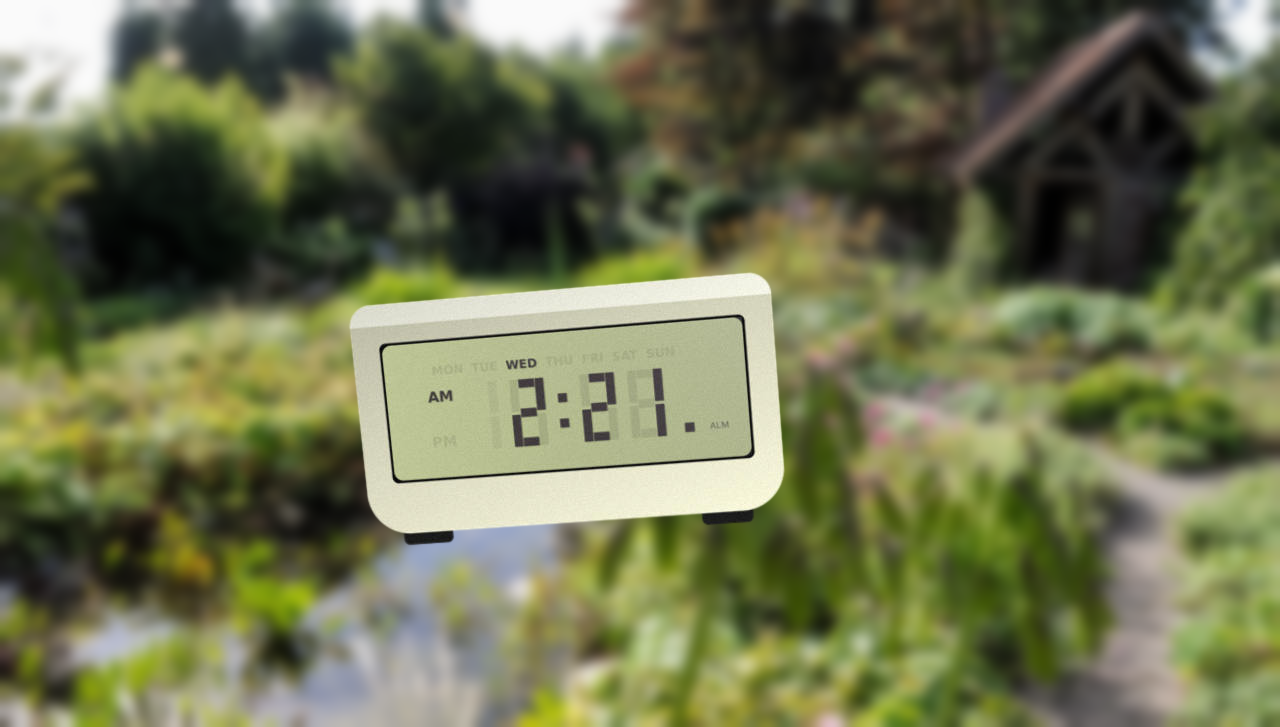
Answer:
h=2 m=21
